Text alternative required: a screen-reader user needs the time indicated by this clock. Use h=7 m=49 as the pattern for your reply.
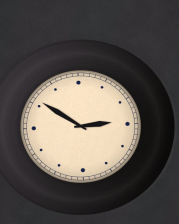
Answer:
h=2 m=51
